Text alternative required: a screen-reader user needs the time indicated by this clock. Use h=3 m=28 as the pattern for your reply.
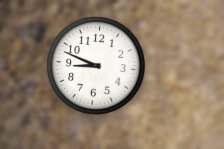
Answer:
h=8 m=48
